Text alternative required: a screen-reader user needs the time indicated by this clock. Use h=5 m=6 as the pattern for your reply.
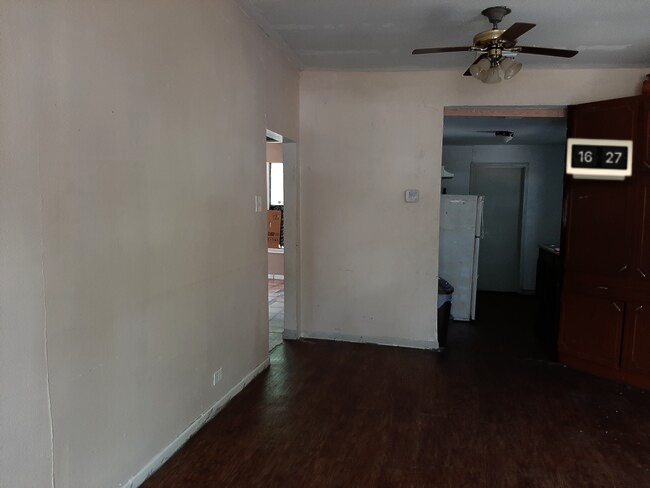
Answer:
h=16 m=27
